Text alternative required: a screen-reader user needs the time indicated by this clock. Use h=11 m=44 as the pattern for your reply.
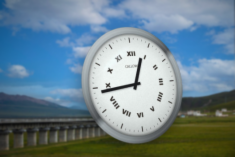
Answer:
h=12 m=44
